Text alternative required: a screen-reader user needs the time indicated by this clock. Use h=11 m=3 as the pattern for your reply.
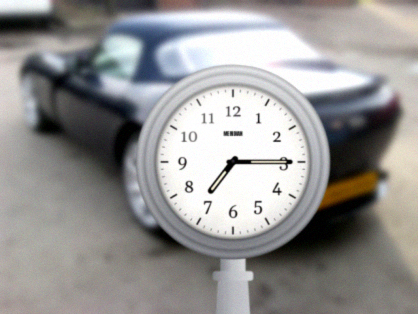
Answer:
h=7 m=15
